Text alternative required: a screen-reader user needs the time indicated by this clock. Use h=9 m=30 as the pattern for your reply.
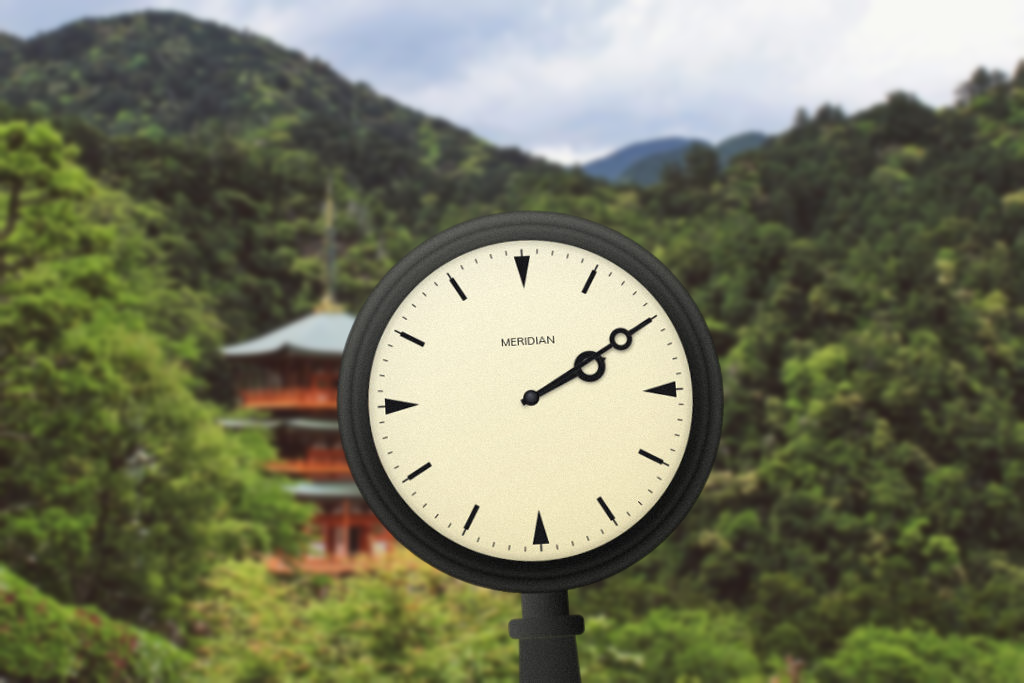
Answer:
h=2 m=10
